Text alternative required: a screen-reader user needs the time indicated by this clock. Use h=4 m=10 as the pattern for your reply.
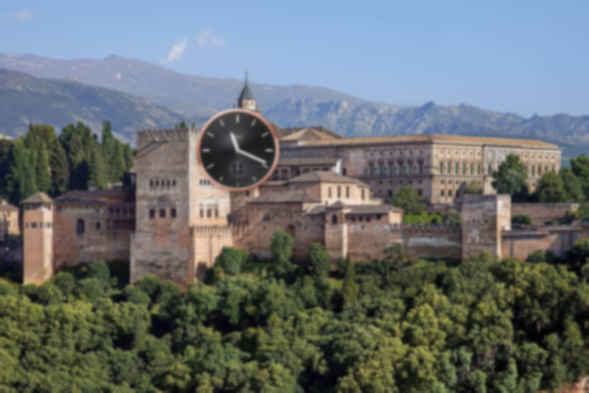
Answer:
h=11 m=19
